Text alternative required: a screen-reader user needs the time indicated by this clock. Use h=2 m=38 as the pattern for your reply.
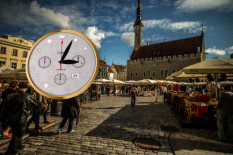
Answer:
h=3 m=4
